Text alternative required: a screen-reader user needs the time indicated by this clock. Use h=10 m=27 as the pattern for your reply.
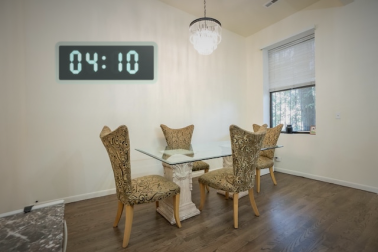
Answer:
h=4 m=10
